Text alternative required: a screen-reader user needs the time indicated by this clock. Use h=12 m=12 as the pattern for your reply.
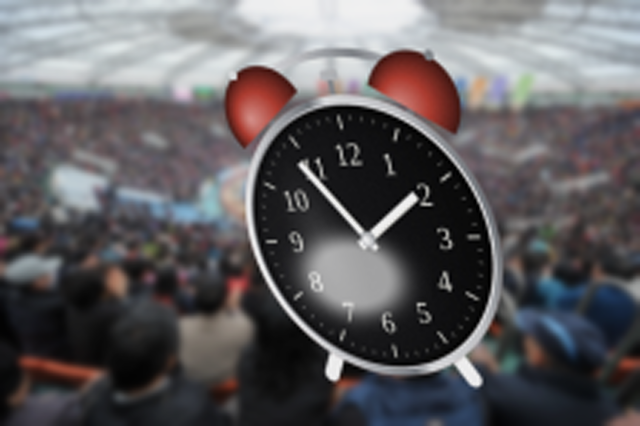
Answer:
h=1 m=54
